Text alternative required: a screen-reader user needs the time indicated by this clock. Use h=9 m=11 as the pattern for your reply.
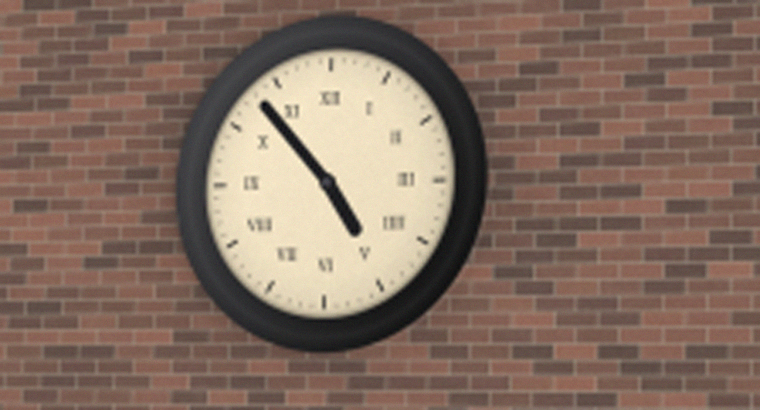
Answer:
h=4 m=53
